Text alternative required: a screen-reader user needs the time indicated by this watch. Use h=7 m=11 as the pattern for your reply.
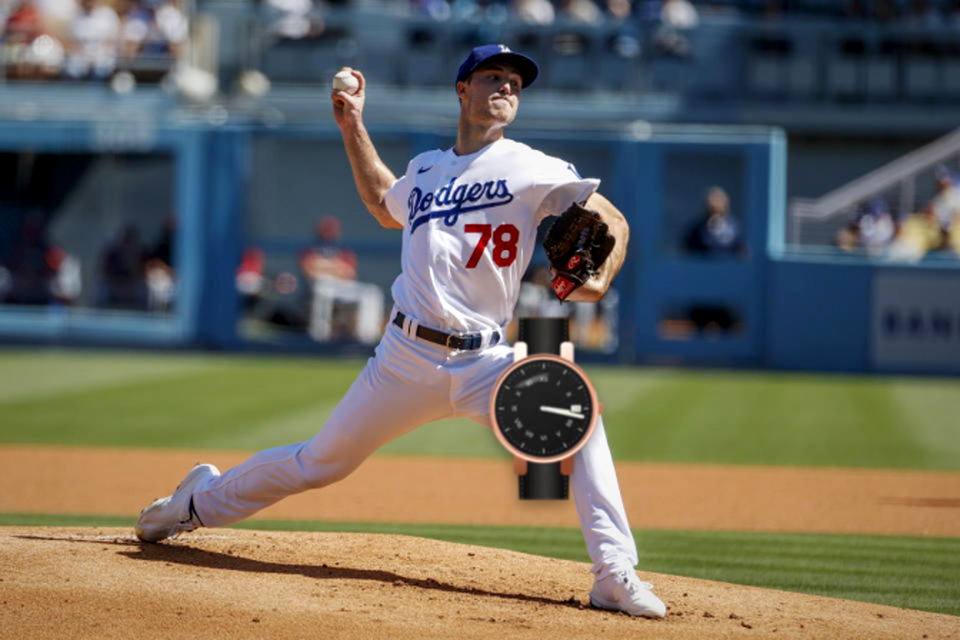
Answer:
h=3 m=17
